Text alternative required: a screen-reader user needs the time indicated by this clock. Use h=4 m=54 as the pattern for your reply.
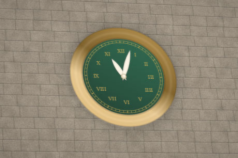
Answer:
h=11 m=3
